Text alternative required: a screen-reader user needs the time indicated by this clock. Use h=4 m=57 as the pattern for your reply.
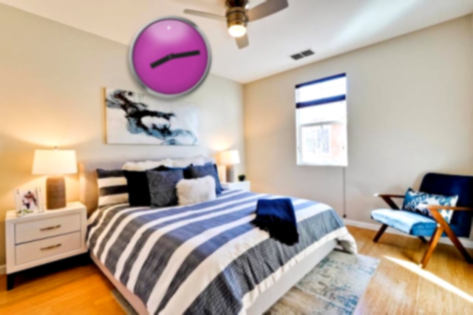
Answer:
h=8 m=14
